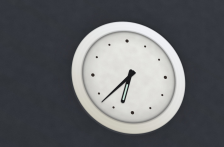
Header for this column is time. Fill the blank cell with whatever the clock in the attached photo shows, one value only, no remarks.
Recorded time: 6:38
